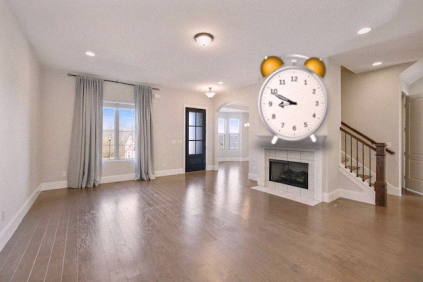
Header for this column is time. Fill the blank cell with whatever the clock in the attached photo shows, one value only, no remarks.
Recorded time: 8:49
